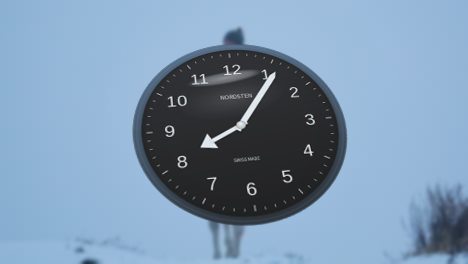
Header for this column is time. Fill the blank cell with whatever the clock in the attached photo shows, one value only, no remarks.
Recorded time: 8:06
